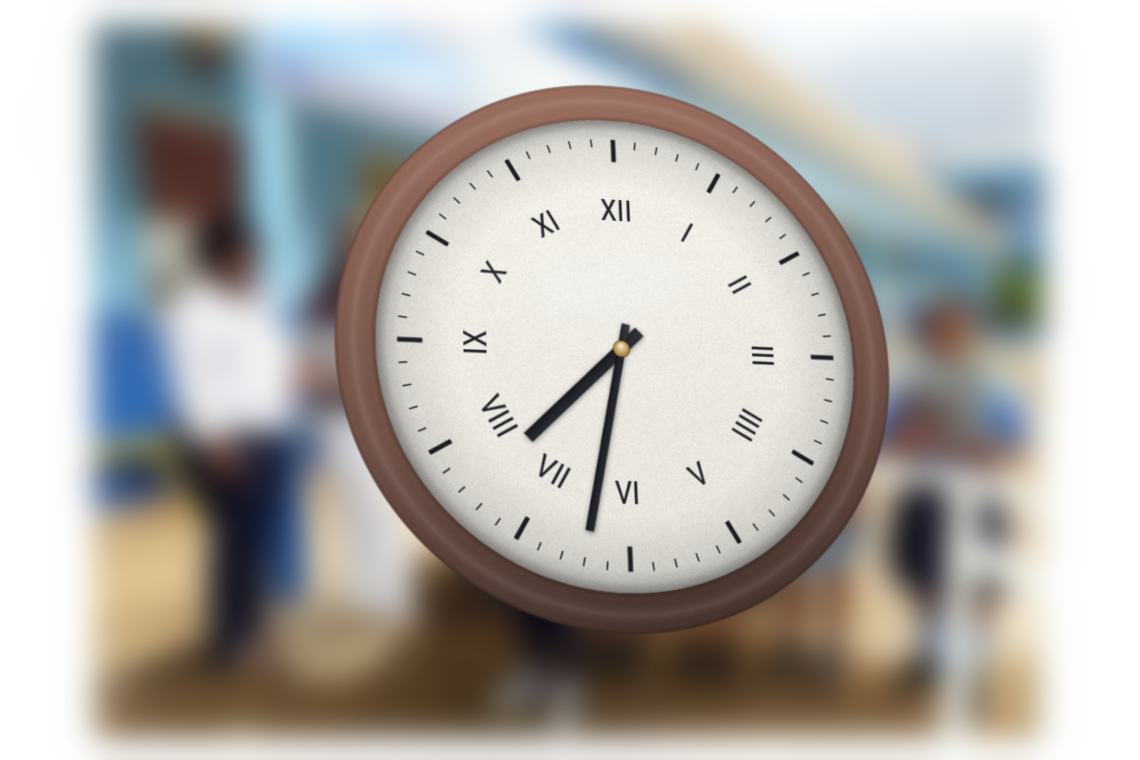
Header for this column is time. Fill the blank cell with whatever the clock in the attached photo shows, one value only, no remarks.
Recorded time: 7:32
